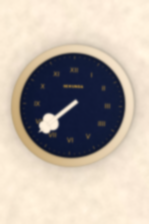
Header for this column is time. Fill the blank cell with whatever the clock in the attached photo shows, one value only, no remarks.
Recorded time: 7:38
